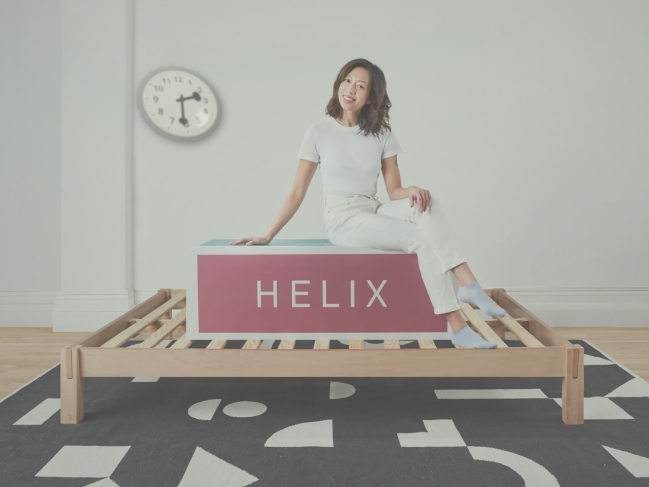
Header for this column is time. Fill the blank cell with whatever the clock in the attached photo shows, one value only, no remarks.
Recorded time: 2:31
